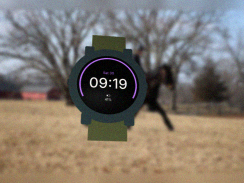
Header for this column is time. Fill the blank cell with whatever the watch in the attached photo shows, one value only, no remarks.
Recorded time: 9:19
